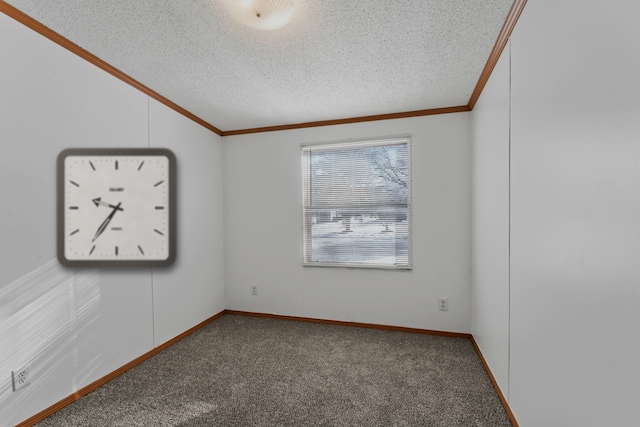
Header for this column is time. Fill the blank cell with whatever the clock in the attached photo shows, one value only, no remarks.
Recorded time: 9:36
